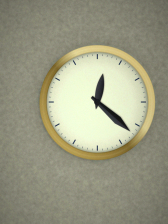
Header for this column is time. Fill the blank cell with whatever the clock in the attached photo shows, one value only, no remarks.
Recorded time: 12:22
